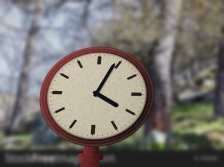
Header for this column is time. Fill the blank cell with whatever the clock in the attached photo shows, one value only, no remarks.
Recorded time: 4:04
